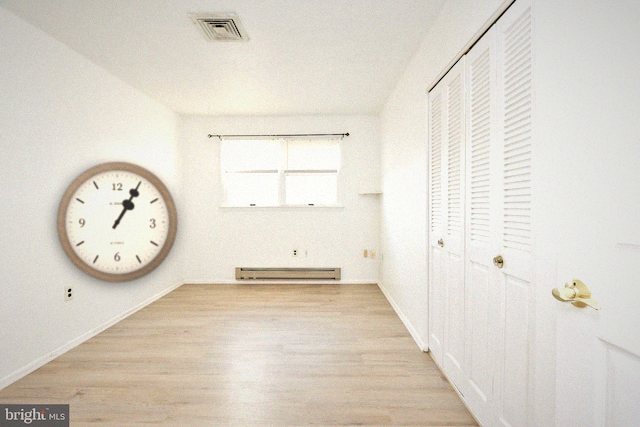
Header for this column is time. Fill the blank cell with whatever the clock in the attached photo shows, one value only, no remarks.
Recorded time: 1:05
